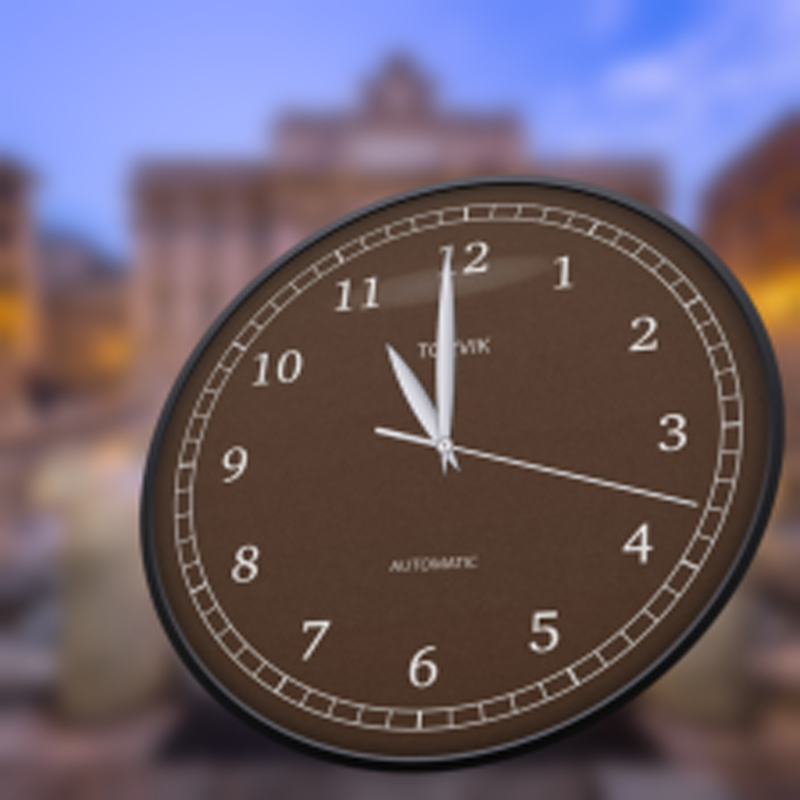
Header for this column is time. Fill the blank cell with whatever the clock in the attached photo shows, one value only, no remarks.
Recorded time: 10:59:18
